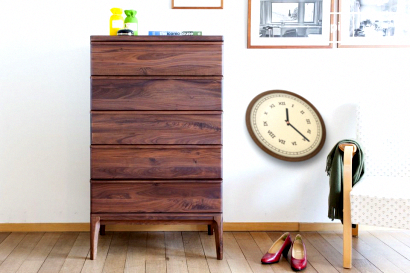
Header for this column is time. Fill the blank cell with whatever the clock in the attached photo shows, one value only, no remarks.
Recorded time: 12:24
